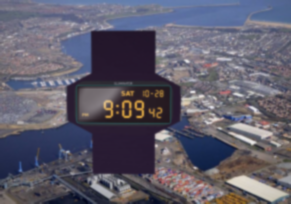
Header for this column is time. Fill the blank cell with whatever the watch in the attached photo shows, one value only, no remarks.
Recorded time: 9:09:42
